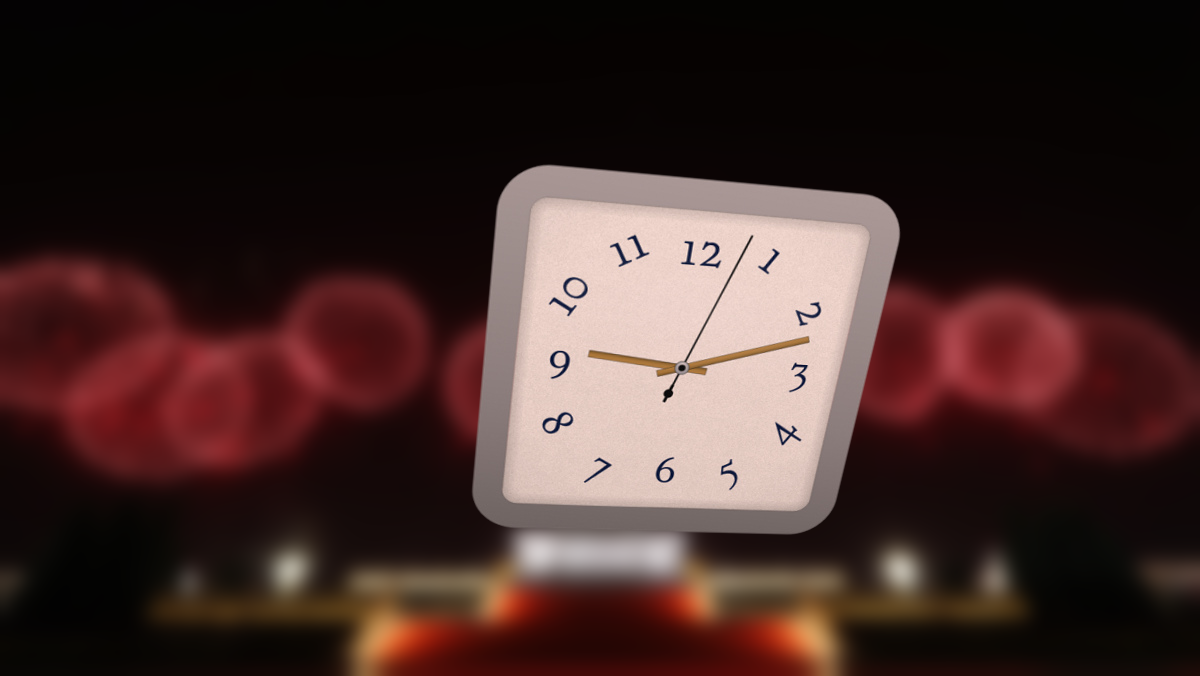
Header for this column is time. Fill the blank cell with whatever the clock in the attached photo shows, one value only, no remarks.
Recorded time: 9:12:03
